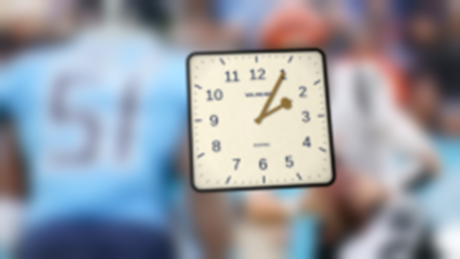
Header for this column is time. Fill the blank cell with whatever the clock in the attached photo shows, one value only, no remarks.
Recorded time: 2:05
